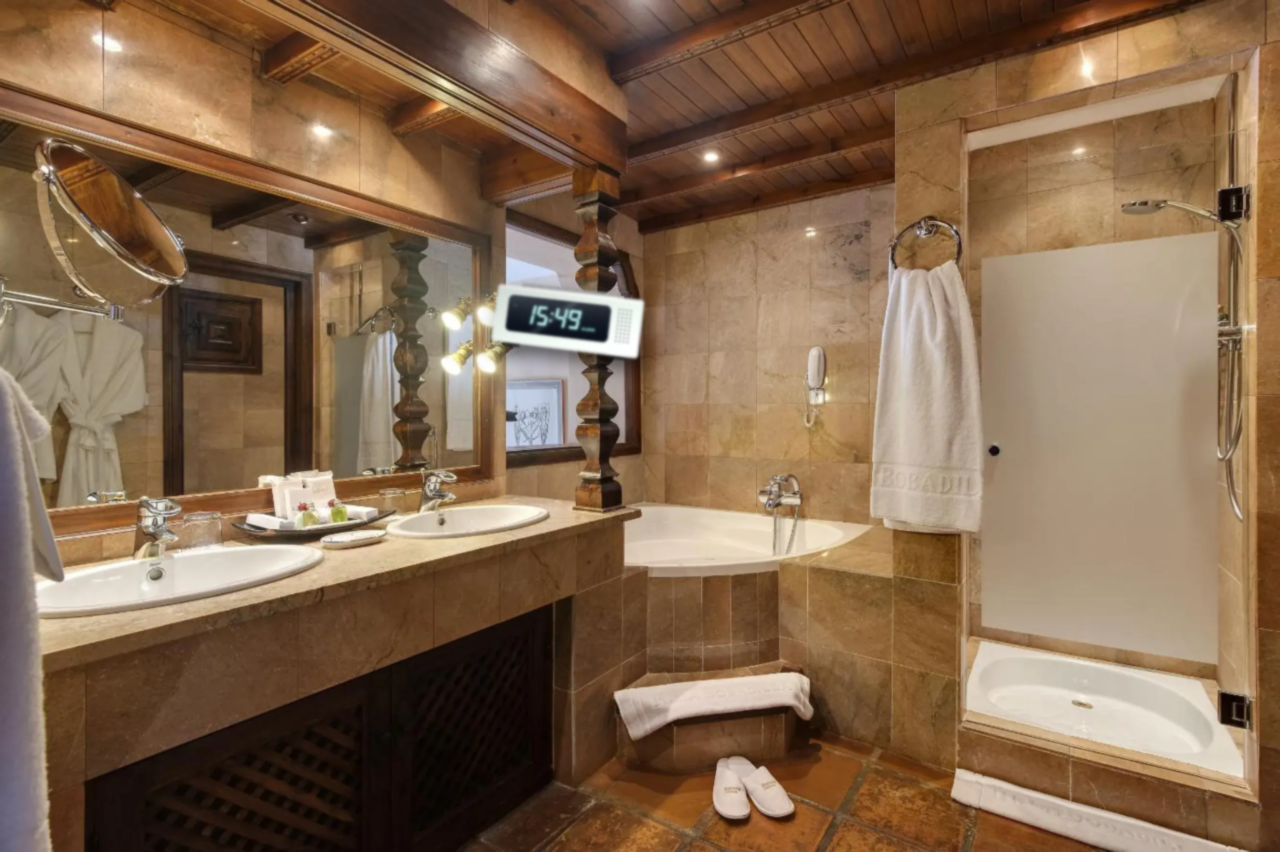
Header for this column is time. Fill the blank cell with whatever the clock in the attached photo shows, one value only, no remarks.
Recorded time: 15:49
